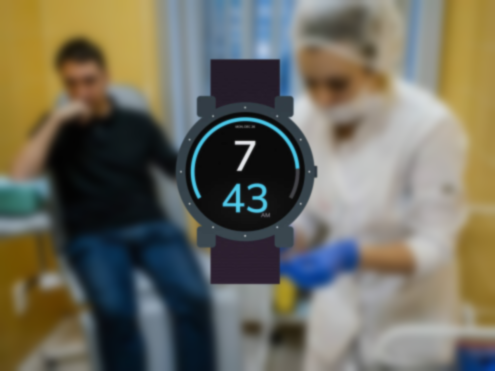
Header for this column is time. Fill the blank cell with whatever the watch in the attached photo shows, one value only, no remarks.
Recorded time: 7:43
